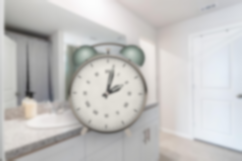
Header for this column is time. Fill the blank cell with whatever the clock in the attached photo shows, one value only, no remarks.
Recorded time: 2:02
